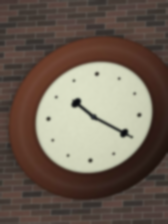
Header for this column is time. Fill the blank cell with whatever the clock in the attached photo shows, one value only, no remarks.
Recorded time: 10:20
